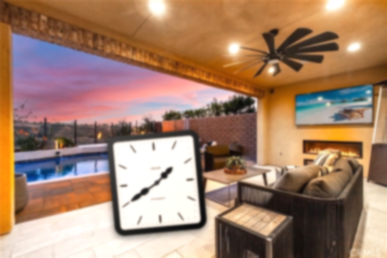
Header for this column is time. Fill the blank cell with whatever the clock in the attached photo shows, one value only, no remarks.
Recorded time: 1:40
